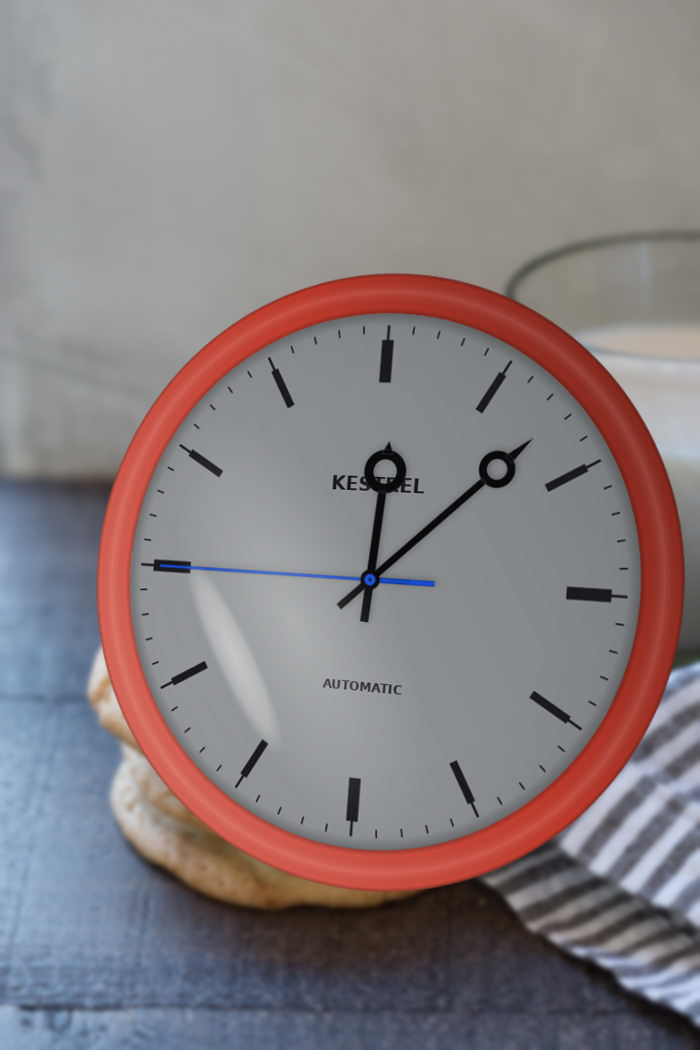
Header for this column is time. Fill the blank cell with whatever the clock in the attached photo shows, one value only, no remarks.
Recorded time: 12:07:45
